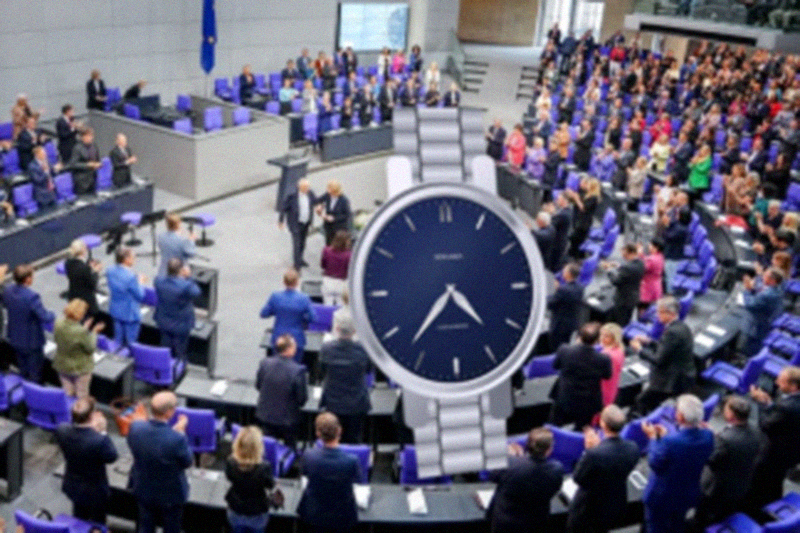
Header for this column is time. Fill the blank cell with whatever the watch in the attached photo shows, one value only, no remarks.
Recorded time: 4:37
